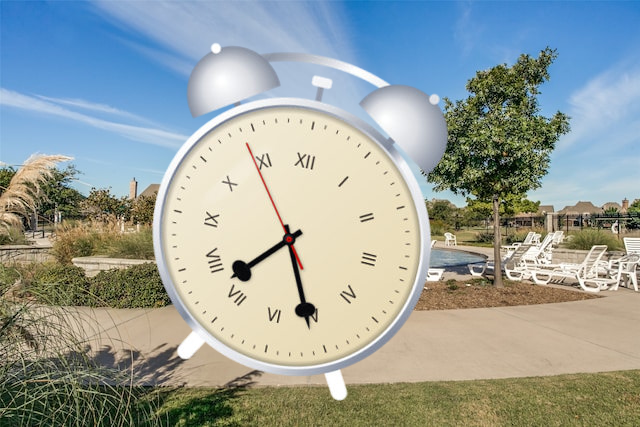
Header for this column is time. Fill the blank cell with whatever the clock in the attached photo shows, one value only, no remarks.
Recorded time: 7:25:54
